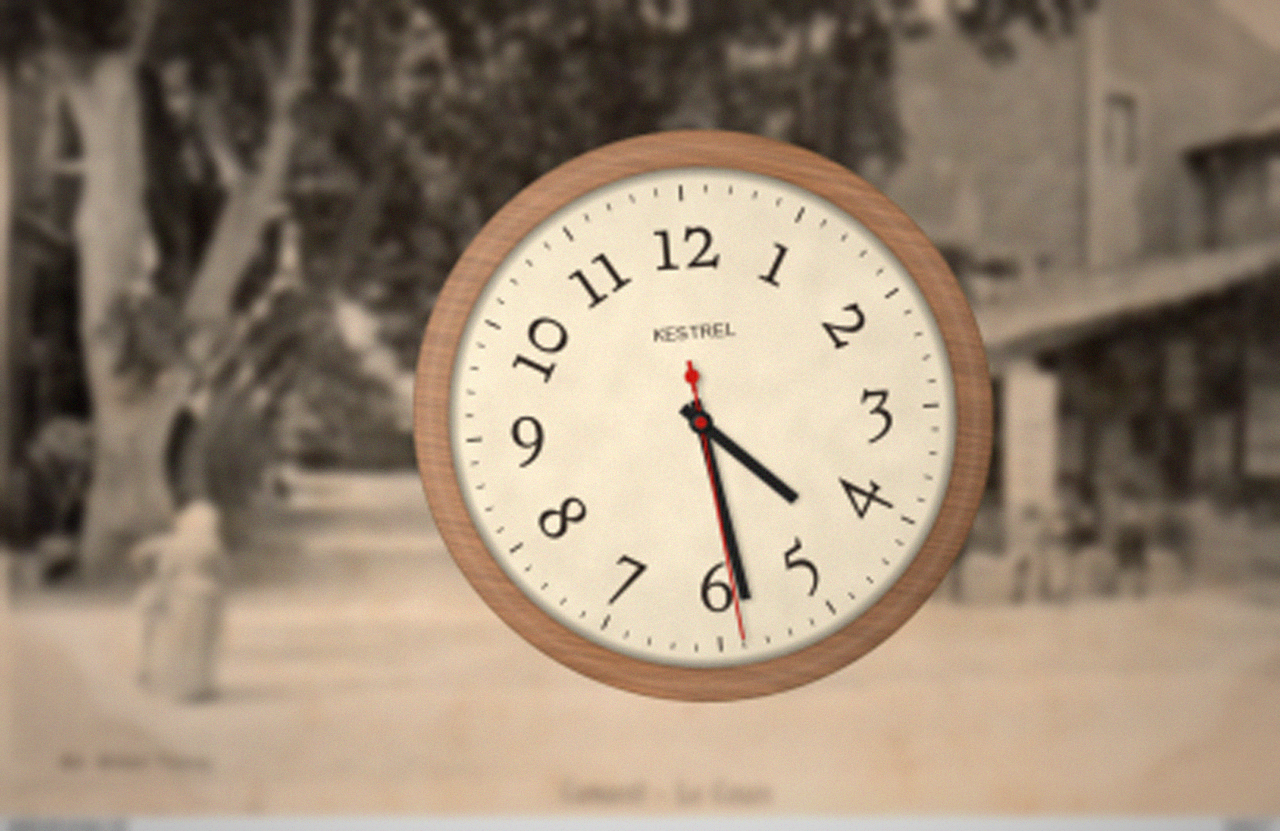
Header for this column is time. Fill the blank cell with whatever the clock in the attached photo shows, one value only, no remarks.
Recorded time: 4:28:29
